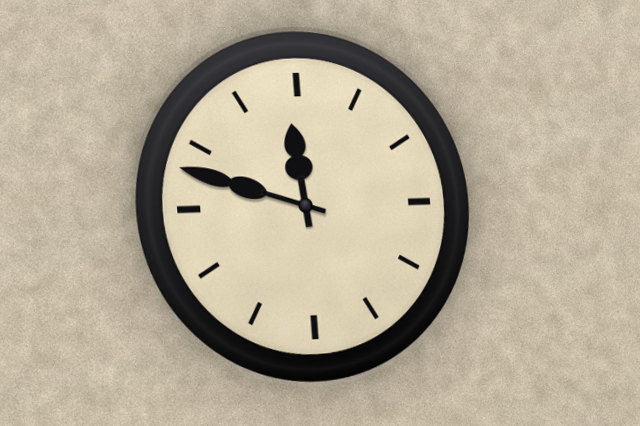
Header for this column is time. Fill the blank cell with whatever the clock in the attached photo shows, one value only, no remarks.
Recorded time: 11:48
